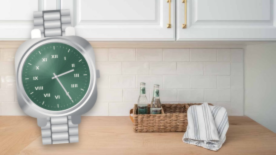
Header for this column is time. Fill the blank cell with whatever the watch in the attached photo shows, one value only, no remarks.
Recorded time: 2:25
